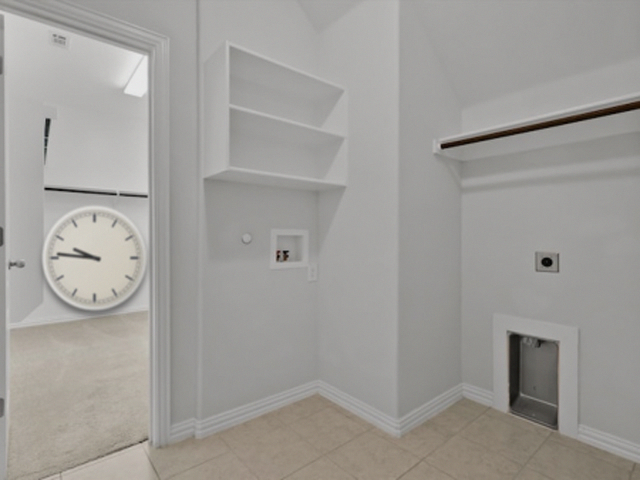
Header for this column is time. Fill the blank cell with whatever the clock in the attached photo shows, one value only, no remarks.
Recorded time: 9:46
